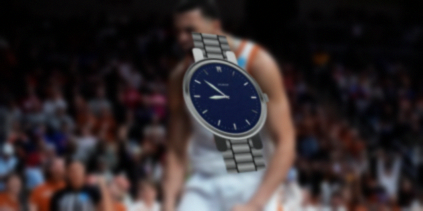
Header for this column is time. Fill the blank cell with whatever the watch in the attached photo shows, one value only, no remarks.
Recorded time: 8:52
